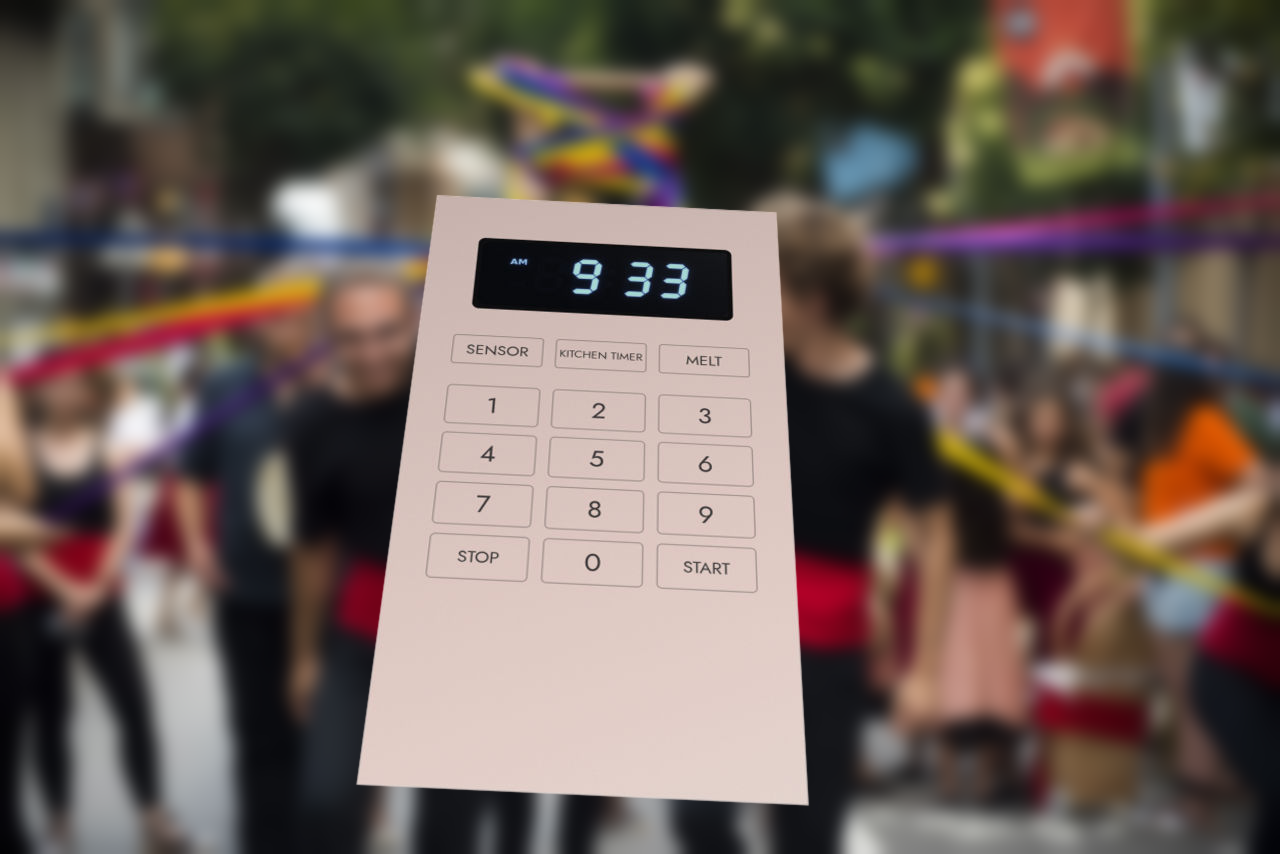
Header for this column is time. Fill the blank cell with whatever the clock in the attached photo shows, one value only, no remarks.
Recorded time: 9:33
